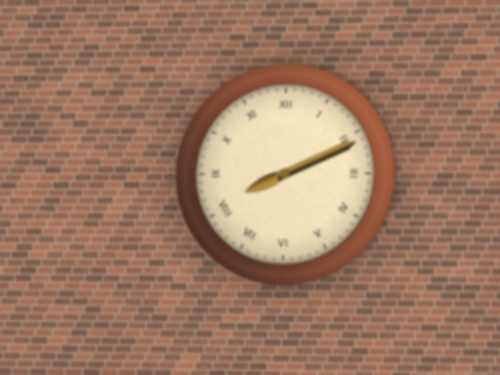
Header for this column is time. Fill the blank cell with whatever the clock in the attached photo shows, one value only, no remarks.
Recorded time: 8:11
